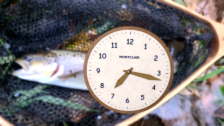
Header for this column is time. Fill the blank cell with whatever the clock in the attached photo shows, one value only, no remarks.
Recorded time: 7:17
